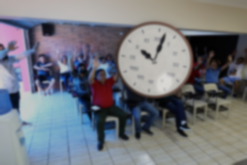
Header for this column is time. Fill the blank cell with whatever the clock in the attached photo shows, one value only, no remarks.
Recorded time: 10:02
